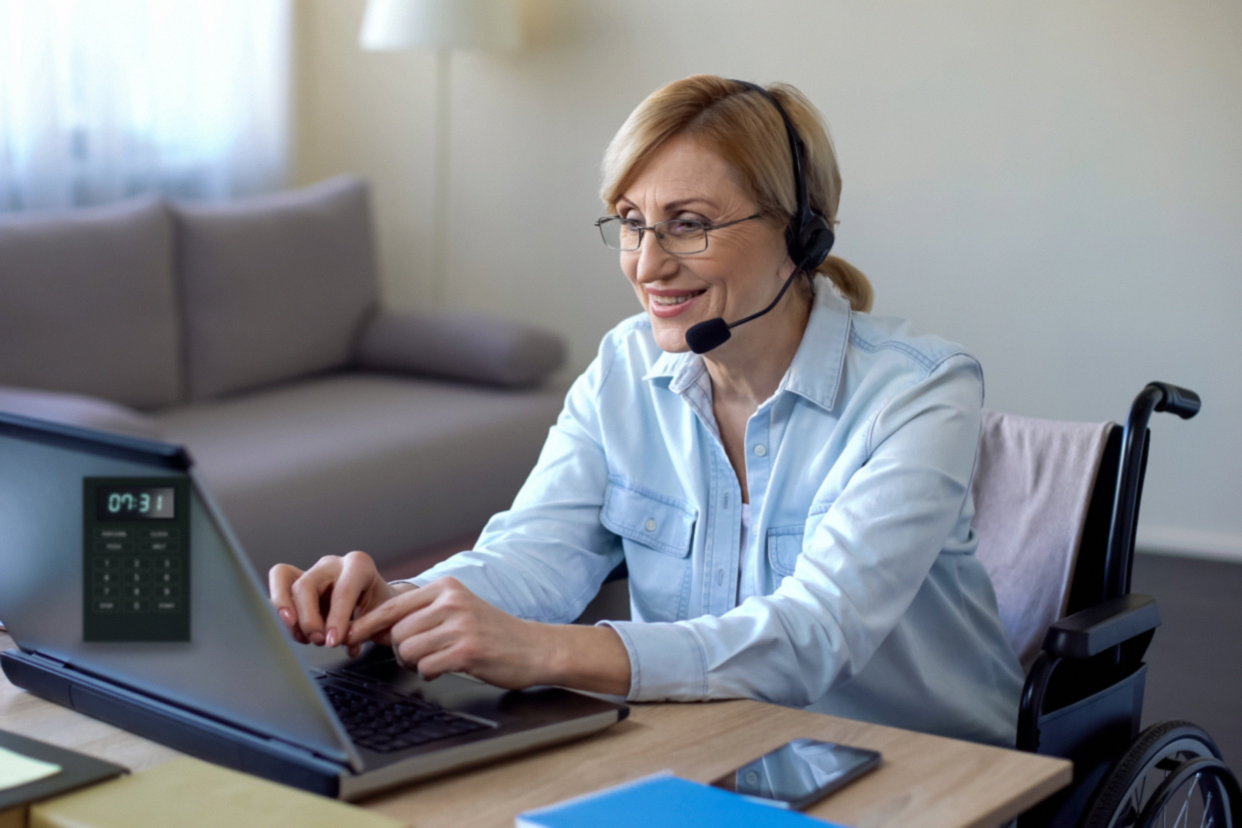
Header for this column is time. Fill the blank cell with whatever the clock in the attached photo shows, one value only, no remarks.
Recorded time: 7:31
